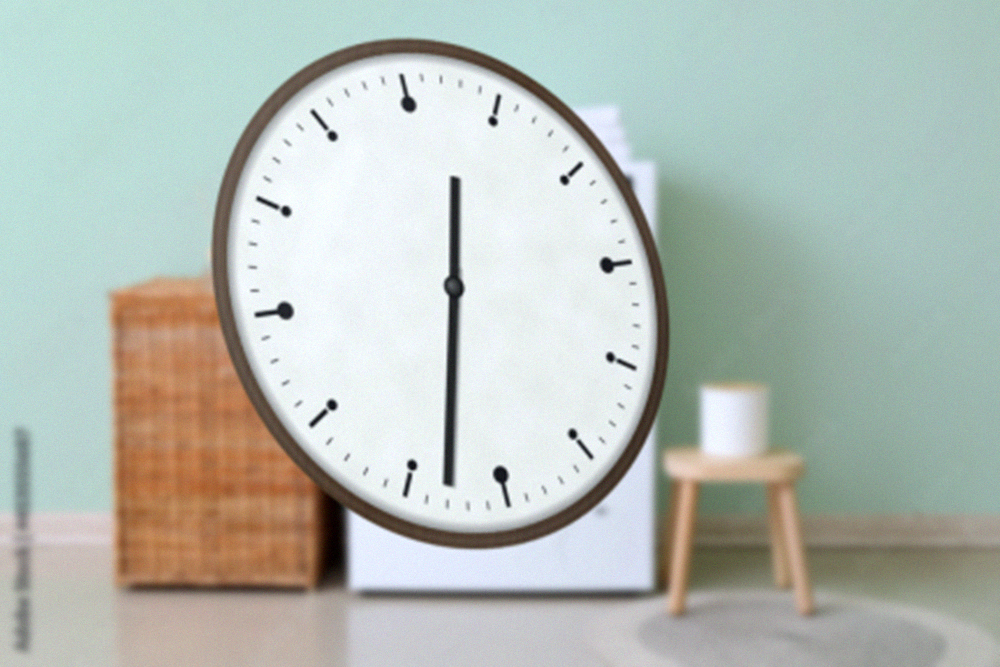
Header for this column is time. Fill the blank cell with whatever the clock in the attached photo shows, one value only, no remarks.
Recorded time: 12:33
